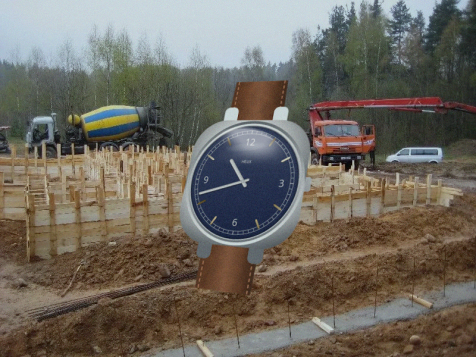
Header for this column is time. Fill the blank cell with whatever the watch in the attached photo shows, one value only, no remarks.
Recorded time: 10:42
